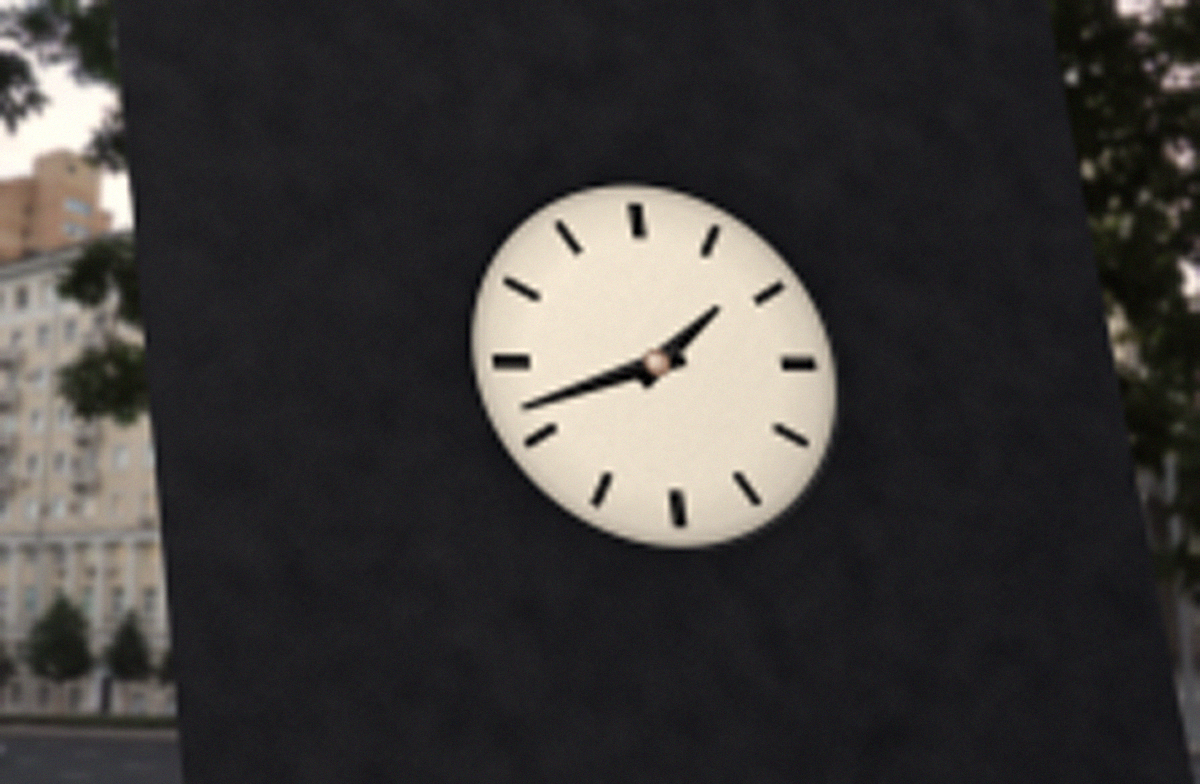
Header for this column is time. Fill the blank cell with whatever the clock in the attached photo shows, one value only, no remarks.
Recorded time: 1:42
